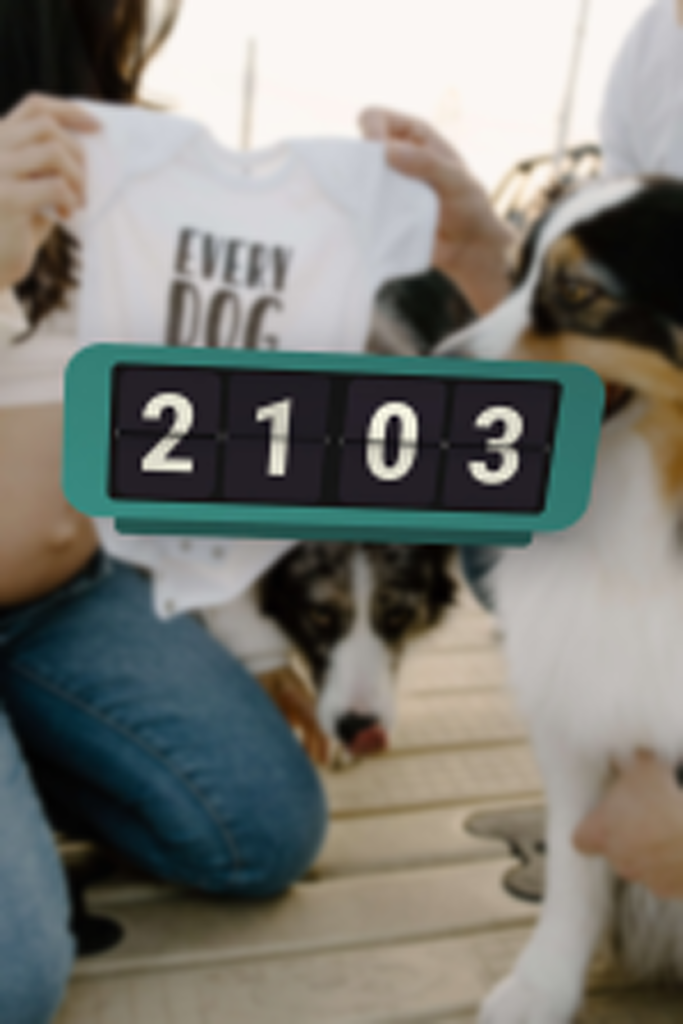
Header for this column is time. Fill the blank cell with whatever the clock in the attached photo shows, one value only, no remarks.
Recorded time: 21:03
